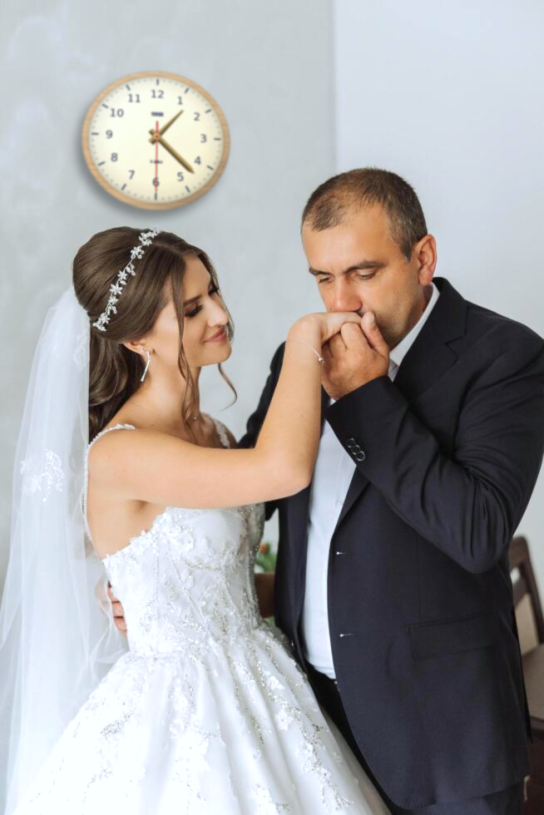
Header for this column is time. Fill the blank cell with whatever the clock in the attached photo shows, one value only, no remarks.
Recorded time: 1:22:30
